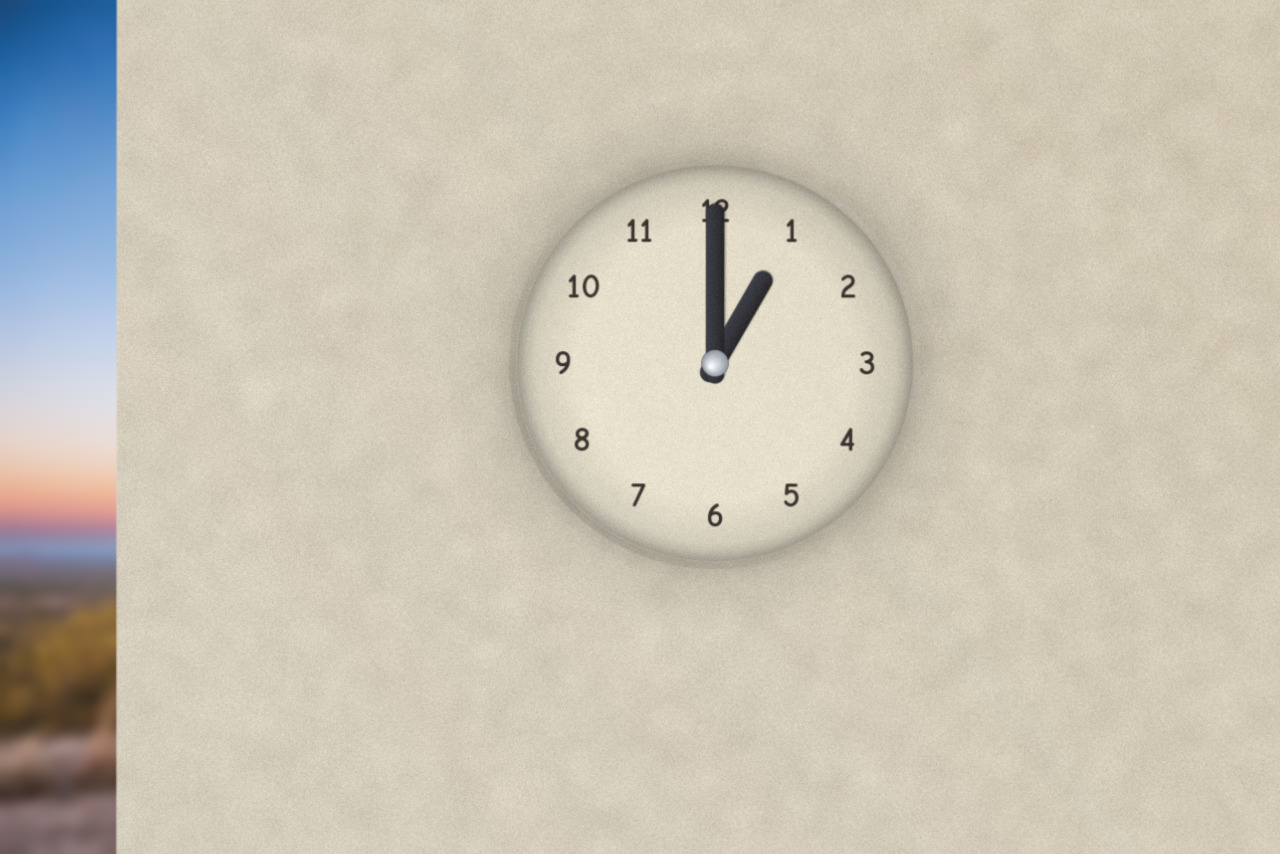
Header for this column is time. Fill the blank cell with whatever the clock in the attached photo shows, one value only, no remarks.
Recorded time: 1:00
